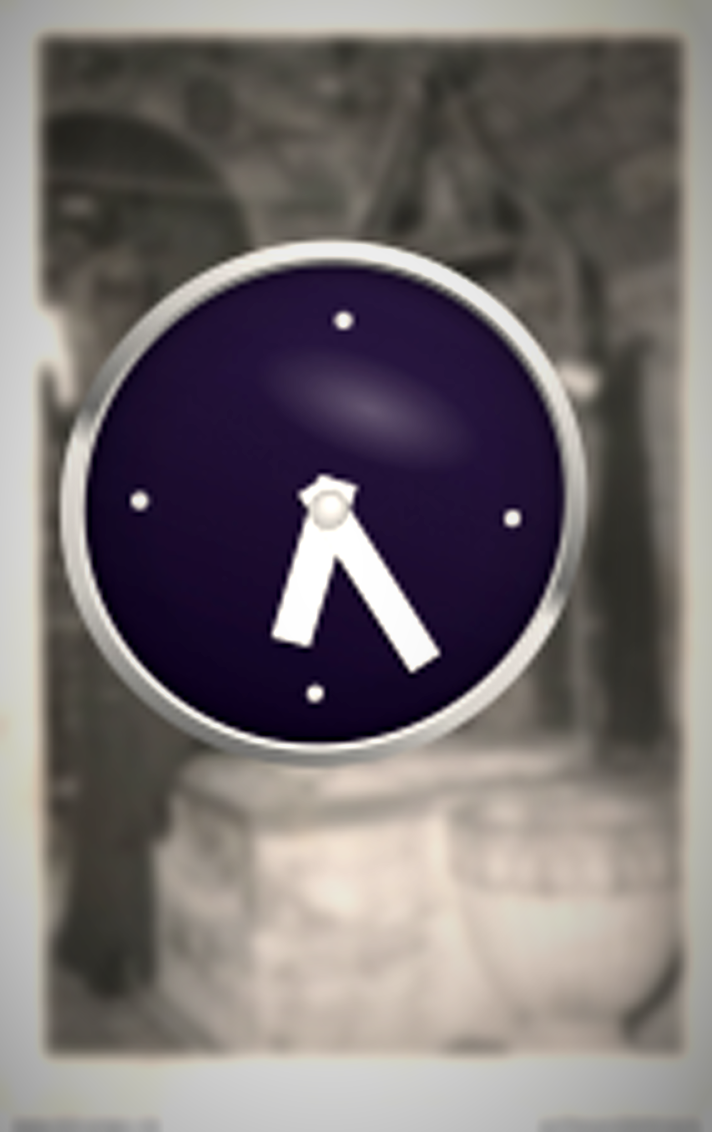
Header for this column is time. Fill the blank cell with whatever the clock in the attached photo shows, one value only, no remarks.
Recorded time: 6:24
